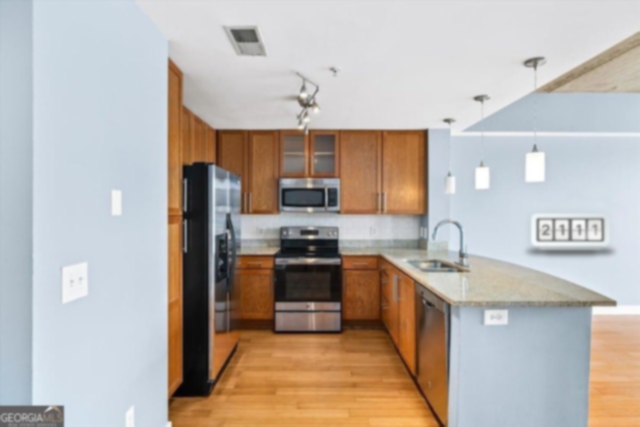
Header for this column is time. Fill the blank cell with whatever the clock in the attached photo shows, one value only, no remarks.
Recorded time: 21:11
